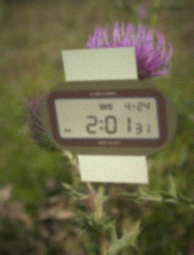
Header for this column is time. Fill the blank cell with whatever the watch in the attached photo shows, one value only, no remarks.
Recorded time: 2:01
